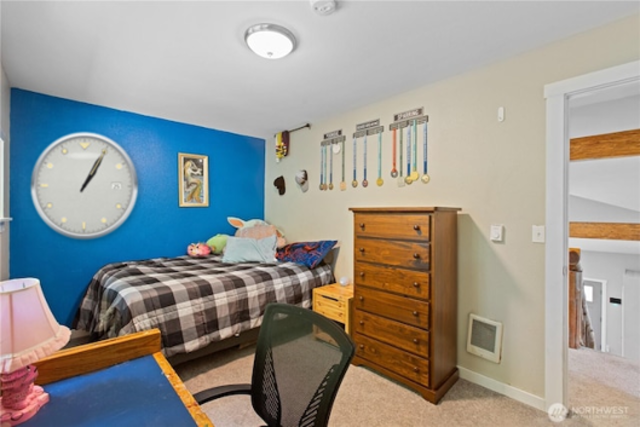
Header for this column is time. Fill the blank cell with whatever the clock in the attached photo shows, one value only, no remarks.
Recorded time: 1:05
